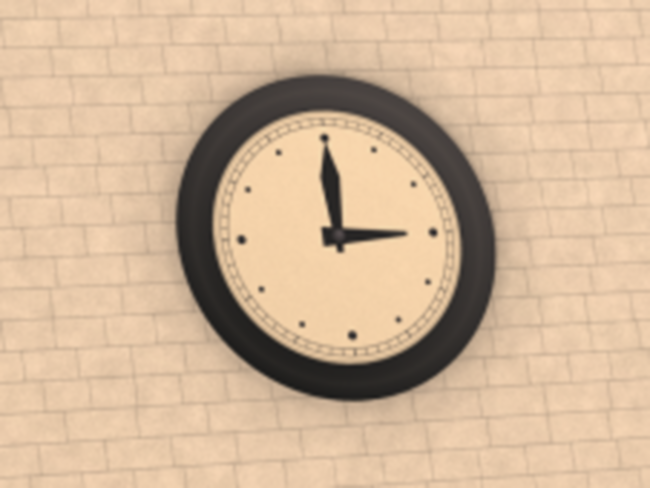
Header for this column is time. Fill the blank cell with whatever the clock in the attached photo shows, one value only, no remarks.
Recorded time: 3:00
